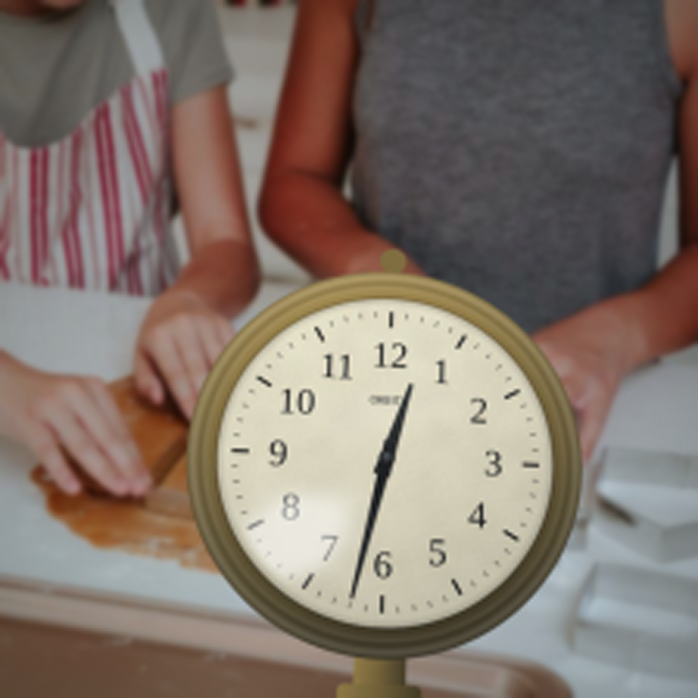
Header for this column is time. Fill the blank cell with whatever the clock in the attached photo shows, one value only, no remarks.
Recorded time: 12:32
